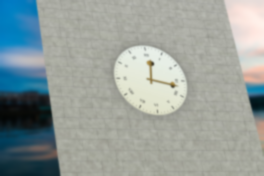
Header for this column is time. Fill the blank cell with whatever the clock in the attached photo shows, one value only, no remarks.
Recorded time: 12:17
